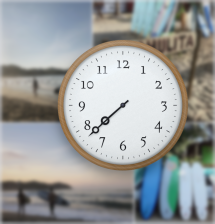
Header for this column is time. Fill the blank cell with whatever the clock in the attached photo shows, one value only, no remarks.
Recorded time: 7:38
